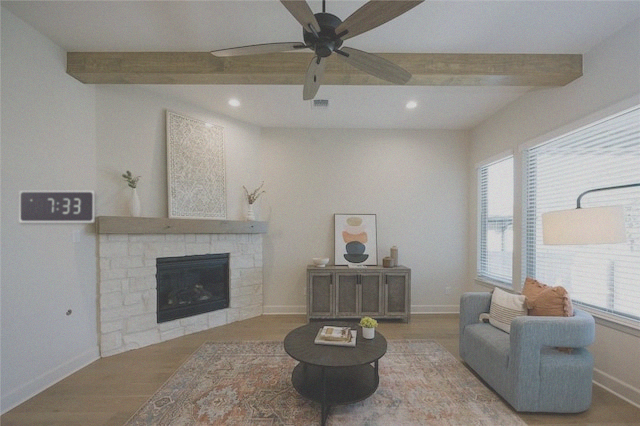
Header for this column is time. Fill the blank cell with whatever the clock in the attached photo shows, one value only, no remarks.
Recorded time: 7:33
